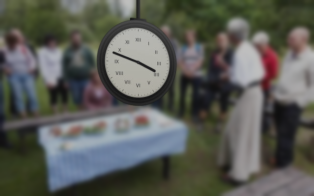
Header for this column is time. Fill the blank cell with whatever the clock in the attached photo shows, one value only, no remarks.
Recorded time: 3:48
